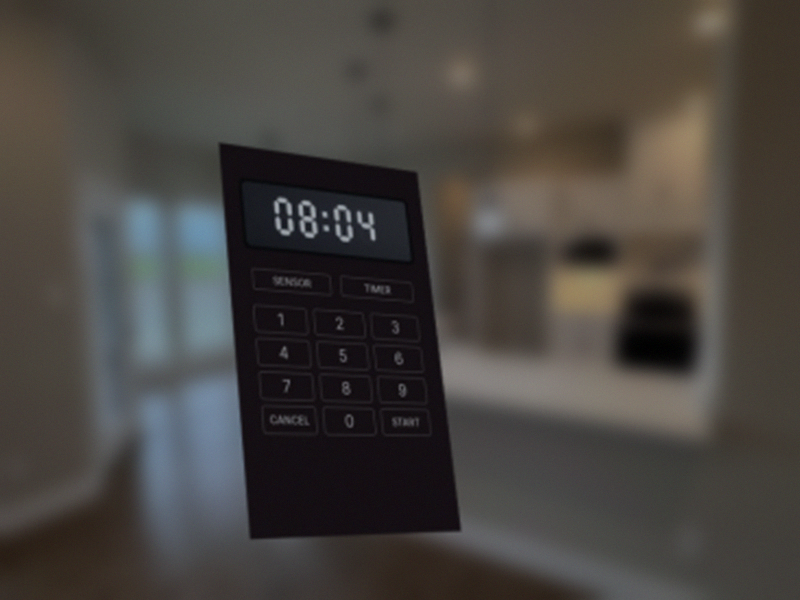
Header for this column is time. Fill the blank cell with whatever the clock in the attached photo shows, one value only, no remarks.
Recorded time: 8:04
